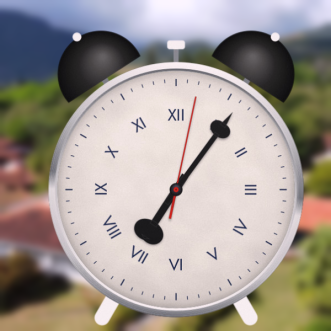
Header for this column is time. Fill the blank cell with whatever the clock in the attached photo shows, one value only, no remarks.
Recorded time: 7:06:02
